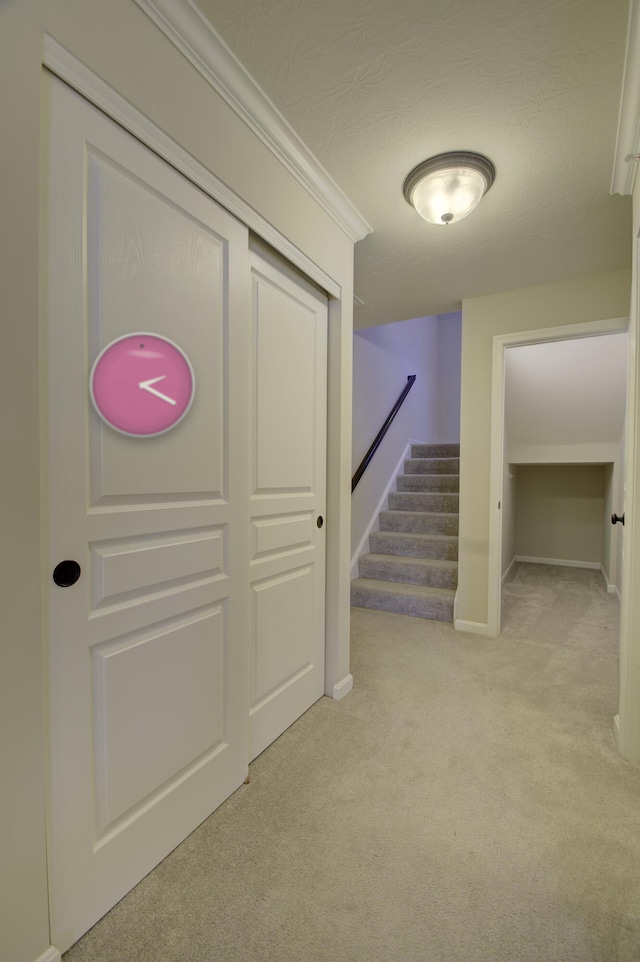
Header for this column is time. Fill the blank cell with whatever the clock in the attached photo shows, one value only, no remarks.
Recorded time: 2:20
